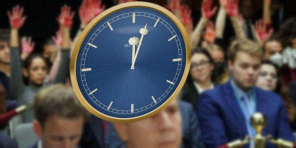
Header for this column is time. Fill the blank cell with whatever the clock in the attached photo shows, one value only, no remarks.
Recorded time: 12:03
